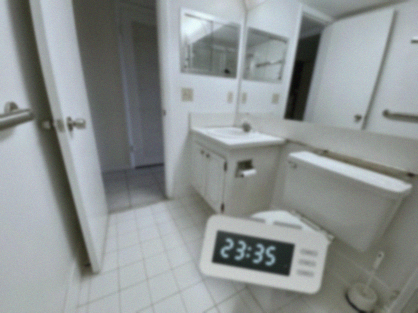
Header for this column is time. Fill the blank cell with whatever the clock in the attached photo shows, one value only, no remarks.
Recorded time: 23:35
